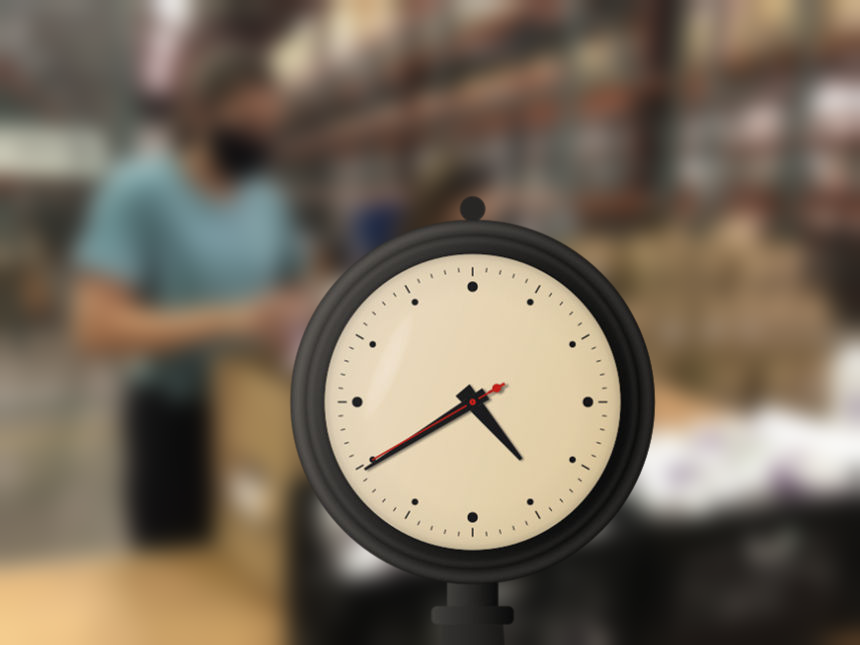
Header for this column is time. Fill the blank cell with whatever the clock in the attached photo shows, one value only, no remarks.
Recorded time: 4:39:40
